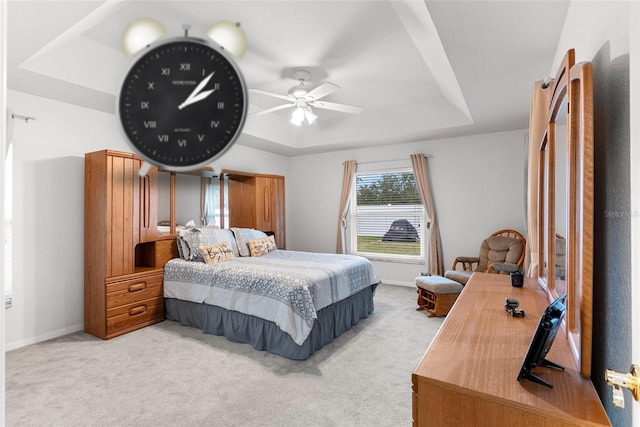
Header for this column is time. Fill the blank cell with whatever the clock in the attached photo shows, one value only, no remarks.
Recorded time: 2:07
